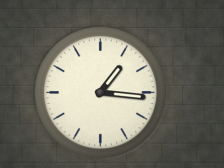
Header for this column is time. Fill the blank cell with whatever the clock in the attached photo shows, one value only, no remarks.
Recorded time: 1:16
